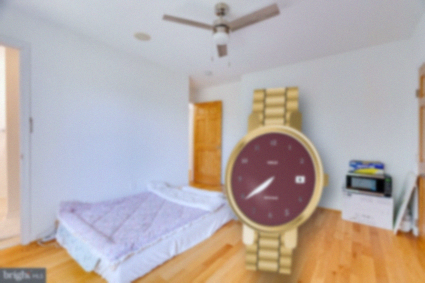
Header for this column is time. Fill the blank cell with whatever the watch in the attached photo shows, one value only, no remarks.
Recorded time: 7:39
